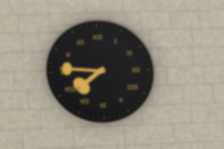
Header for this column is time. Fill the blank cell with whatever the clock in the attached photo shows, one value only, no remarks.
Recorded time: 7:46
